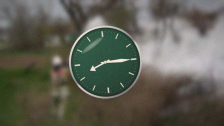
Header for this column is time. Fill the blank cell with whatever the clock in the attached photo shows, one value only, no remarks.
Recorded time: 8:15
